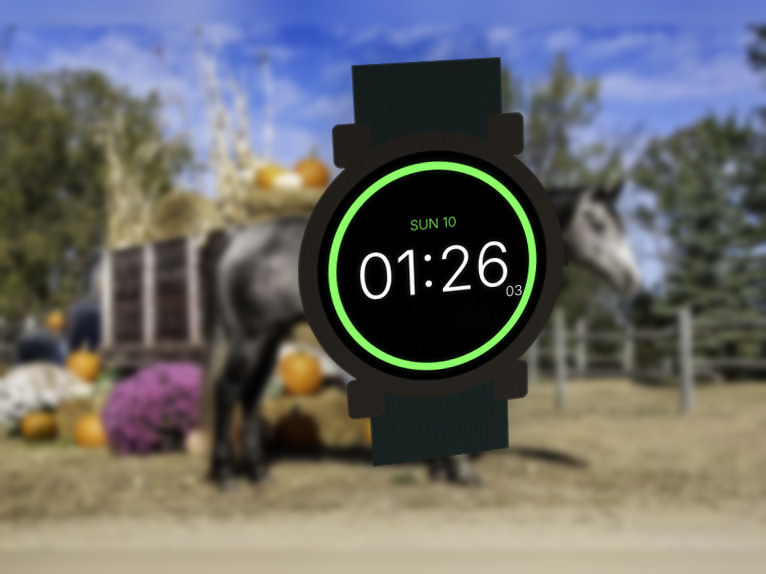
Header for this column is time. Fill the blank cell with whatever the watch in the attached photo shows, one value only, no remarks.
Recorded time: 1:26:03
